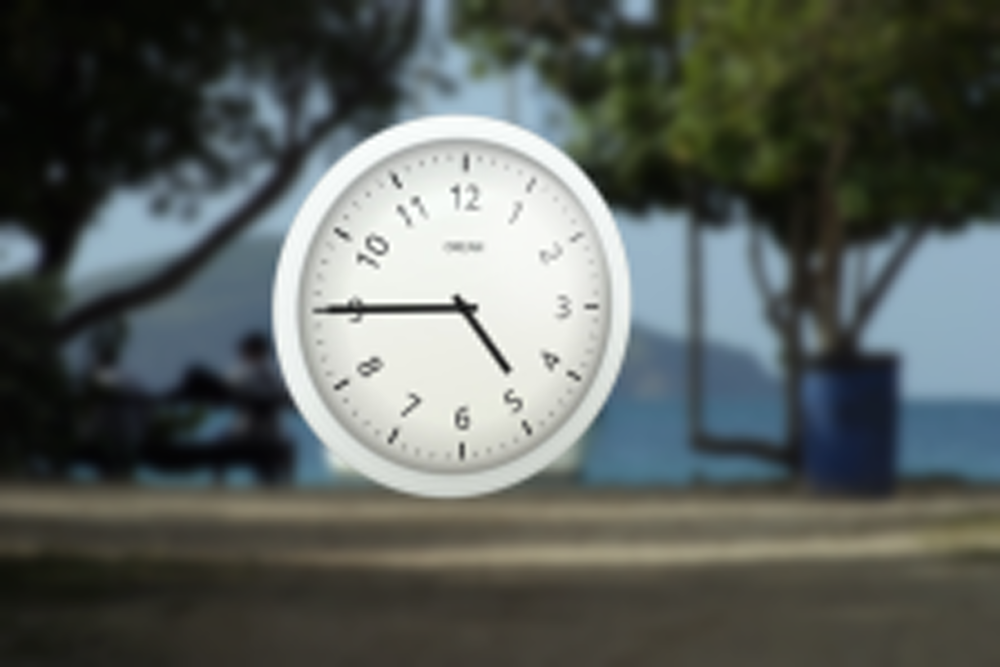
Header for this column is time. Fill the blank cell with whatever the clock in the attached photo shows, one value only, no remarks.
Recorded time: 4:45
